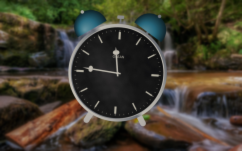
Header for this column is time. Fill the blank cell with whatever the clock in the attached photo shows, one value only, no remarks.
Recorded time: 11:46
